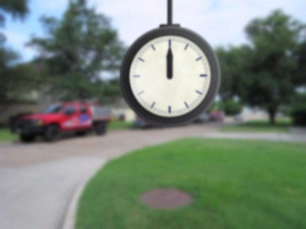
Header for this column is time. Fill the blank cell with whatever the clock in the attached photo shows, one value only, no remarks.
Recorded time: 12:00
